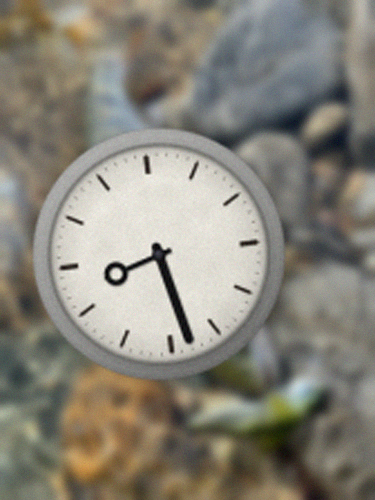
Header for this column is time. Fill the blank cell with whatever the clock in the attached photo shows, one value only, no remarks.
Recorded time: 8:28
